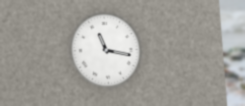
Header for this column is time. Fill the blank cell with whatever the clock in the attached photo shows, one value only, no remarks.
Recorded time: 11:17
